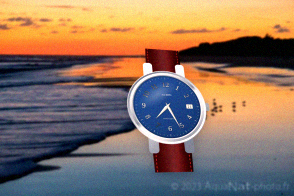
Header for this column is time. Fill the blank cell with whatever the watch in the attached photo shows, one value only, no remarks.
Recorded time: 7:26
